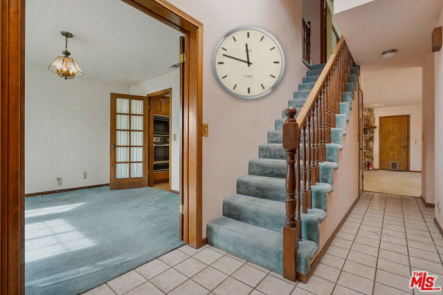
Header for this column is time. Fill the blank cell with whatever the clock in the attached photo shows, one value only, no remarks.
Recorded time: 11:48
